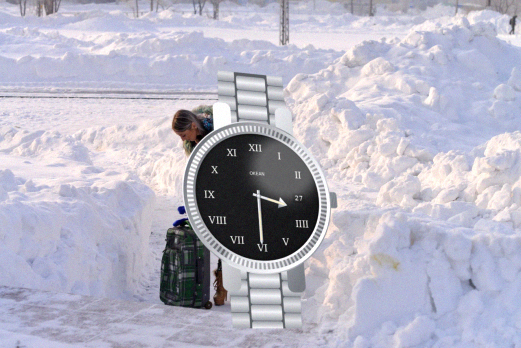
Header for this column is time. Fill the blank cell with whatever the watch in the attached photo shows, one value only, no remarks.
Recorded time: 3:30
